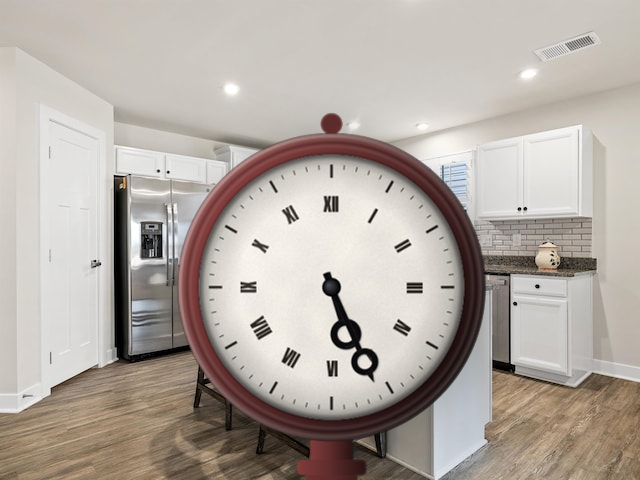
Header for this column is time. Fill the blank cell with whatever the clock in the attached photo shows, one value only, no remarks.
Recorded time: 5:26
